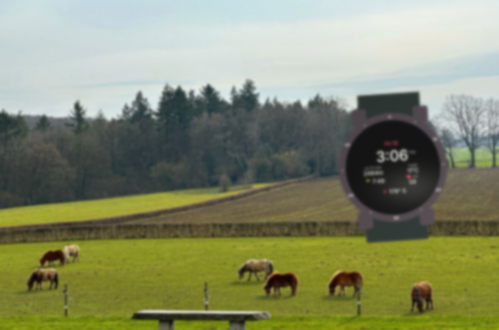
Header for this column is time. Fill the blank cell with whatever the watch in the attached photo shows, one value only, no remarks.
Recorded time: 3:06
